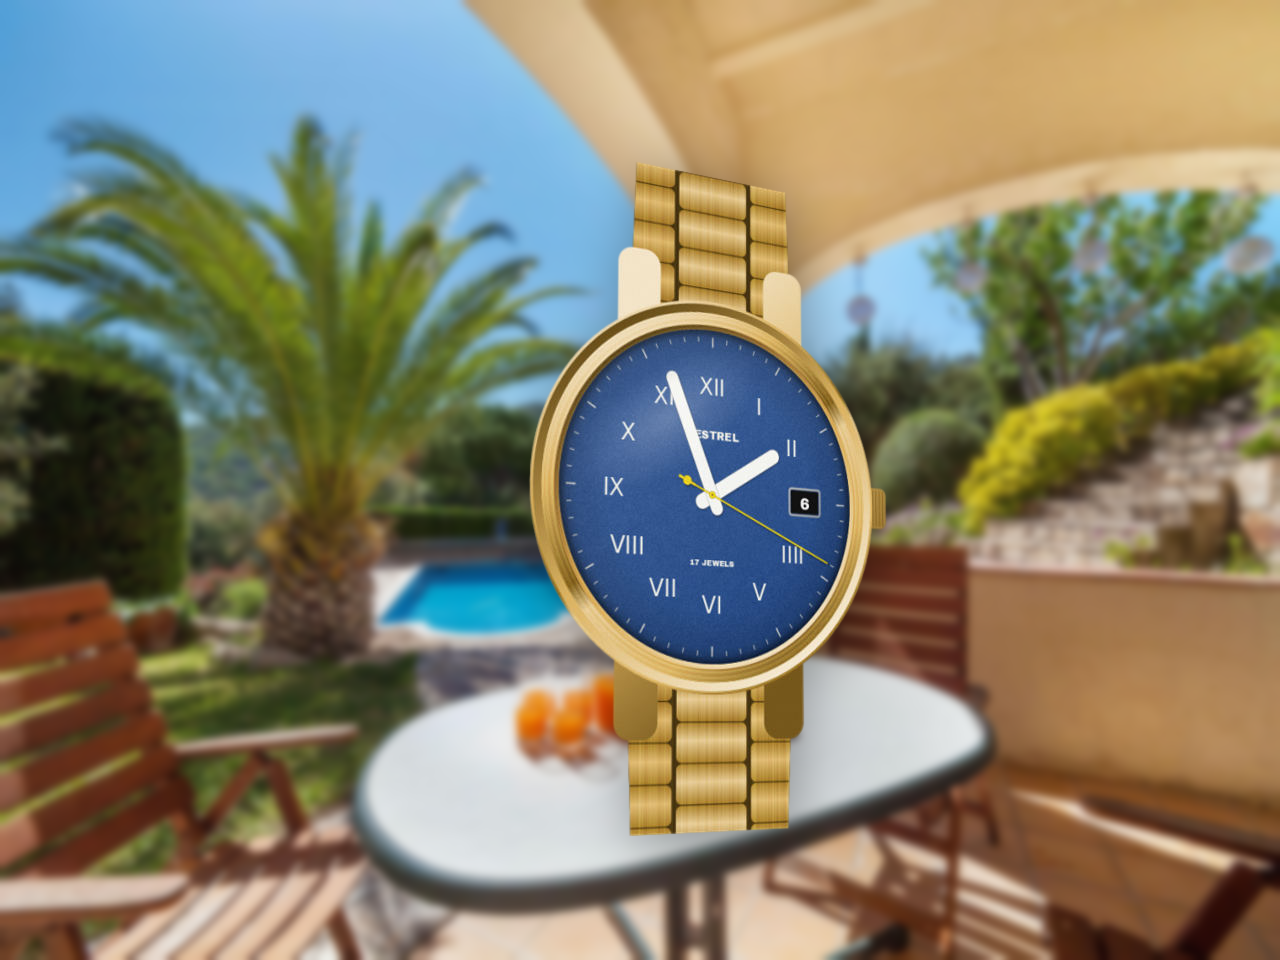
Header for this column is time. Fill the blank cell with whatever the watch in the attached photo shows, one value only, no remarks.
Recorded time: 1:56:19
